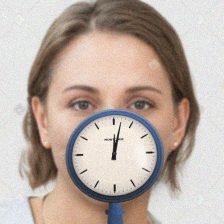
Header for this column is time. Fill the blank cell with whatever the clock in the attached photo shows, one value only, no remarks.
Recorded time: 12:02
